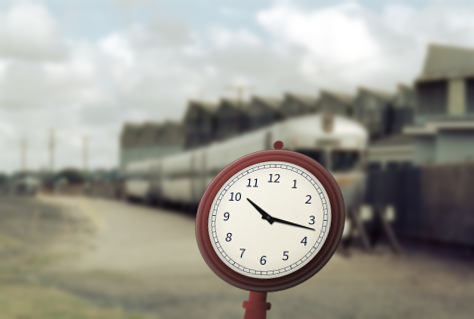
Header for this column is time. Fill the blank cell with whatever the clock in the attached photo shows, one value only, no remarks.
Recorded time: 10:17
